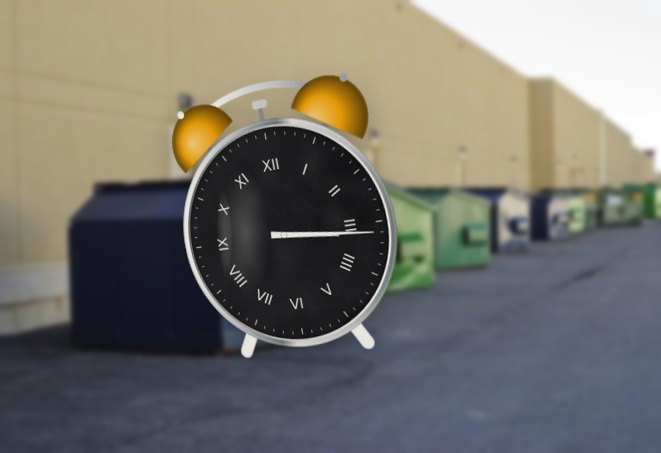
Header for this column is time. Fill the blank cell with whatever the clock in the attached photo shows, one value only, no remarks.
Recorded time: 3:16
